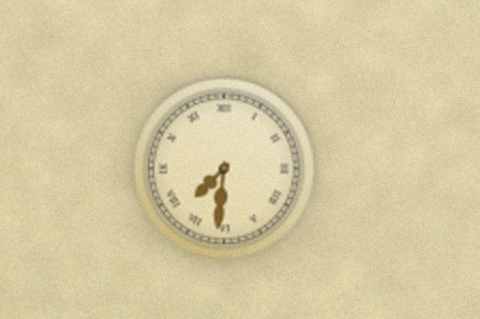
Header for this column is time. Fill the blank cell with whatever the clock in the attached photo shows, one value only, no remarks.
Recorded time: 7:31
